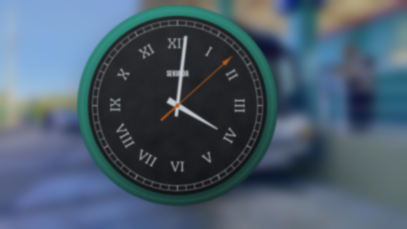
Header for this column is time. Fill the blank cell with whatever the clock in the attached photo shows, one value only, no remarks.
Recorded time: 4:01:08
